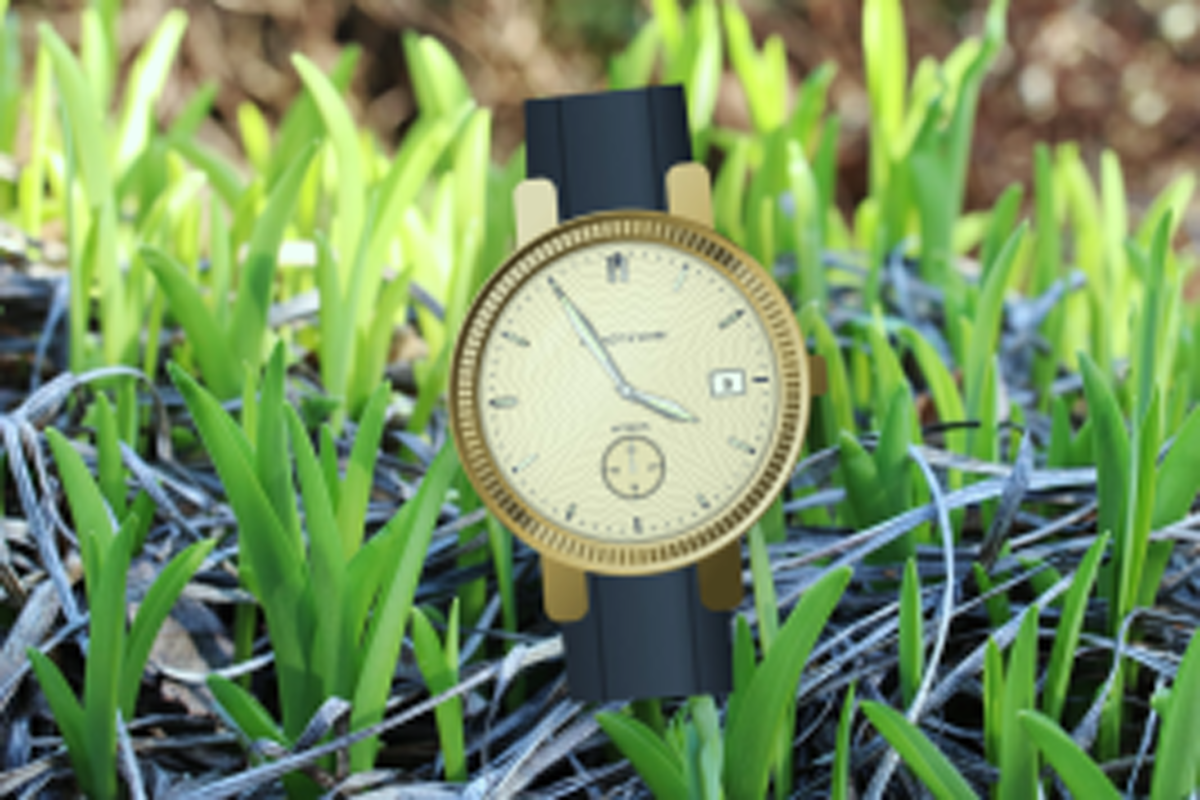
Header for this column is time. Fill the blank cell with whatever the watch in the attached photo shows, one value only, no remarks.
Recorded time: 3:55
